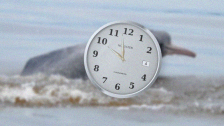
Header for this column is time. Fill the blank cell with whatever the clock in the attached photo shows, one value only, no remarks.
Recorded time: 9:58
